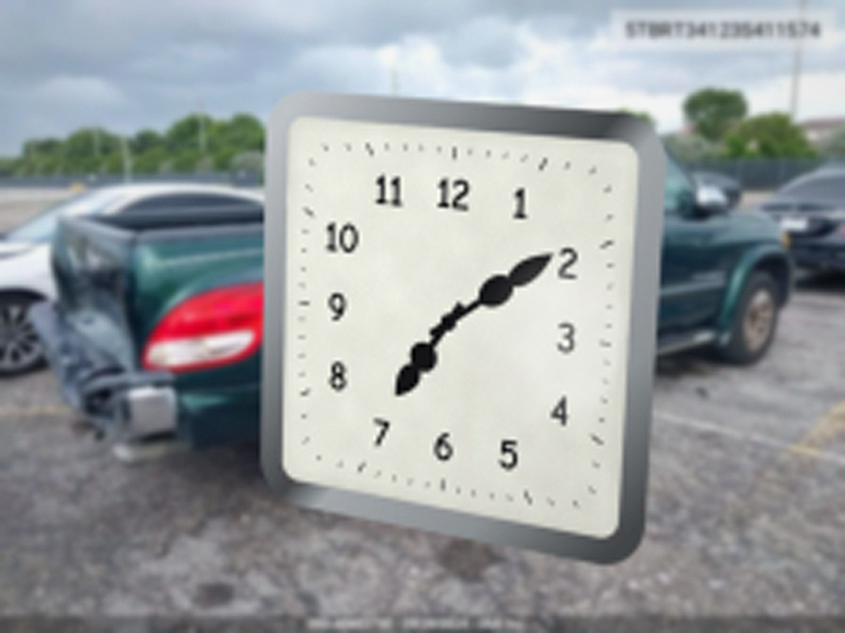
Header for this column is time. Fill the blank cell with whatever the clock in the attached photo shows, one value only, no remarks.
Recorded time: 7:09
